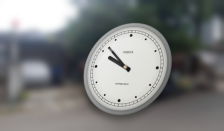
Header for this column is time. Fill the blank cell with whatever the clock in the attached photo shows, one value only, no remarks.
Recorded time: 9:52
